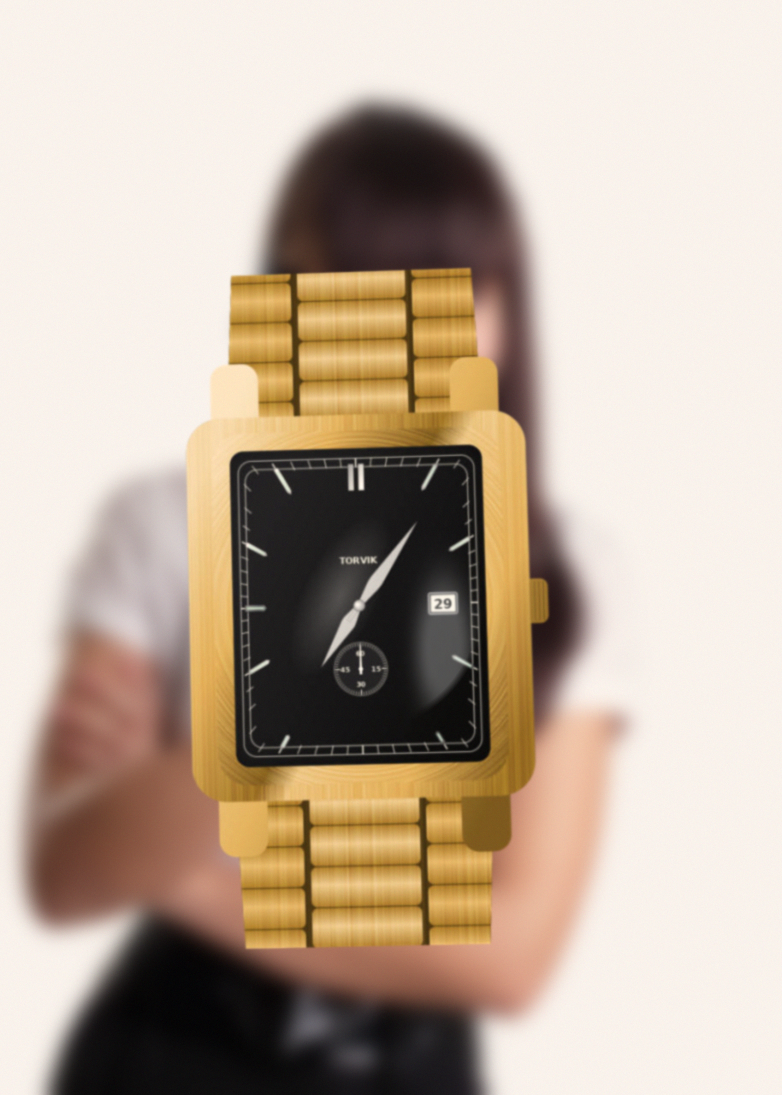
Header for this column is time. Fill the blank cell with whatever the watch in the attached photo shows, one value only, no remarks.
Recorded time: 7:06
